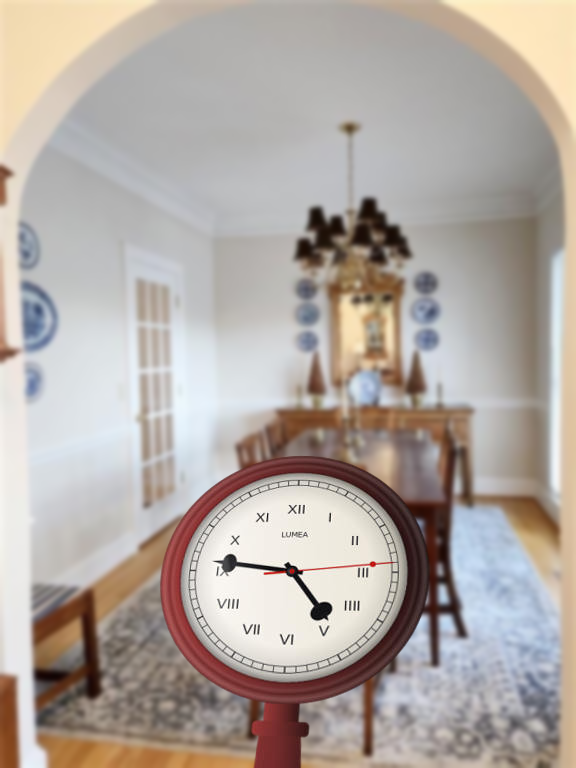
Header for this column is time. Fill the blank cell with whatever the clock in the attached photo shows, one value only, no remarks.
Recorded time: 4:46:14
